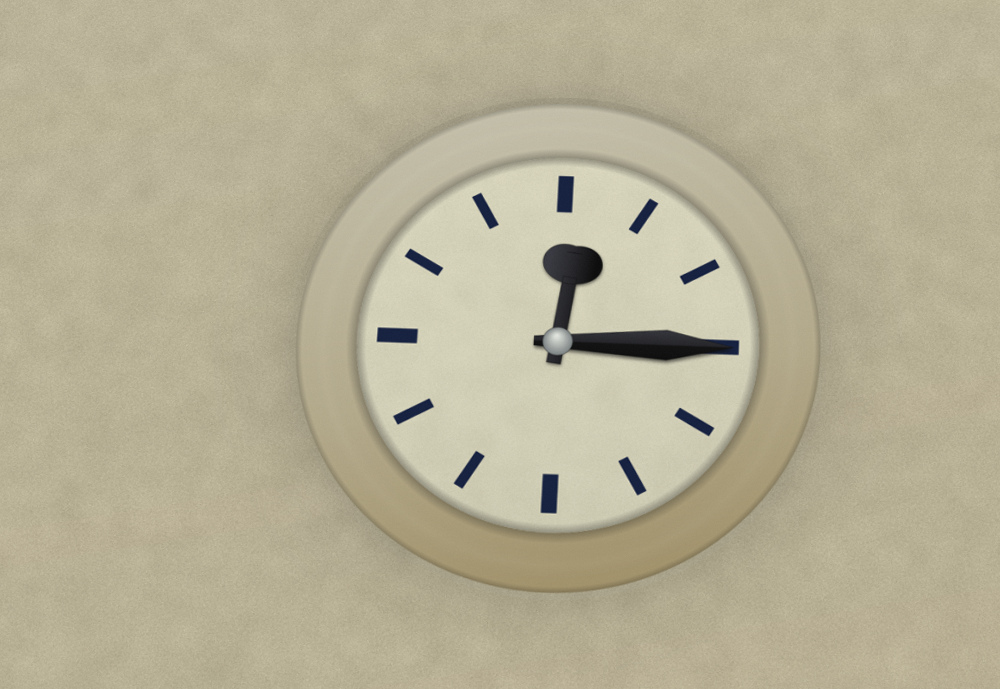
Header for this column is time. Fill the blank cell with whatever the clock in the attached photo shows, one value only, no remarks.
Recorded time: 12:15
